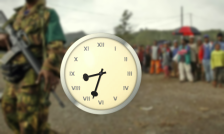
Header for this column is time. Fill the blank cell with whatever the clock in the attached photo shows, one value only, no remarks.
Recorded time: 8:33
